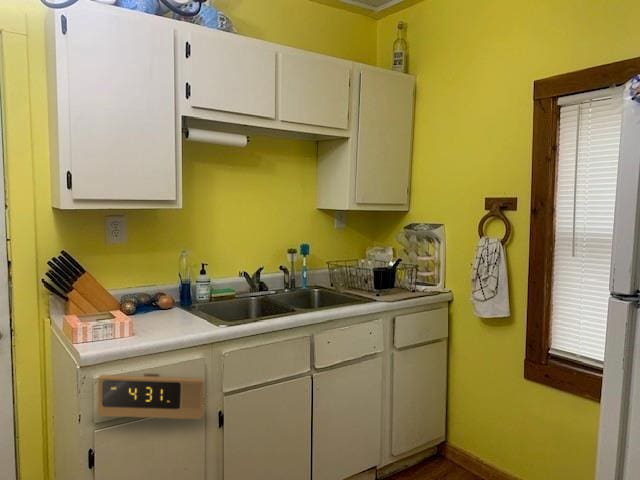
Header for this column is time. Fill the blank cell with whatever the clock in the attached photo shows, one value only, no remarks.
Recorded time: 4:31
